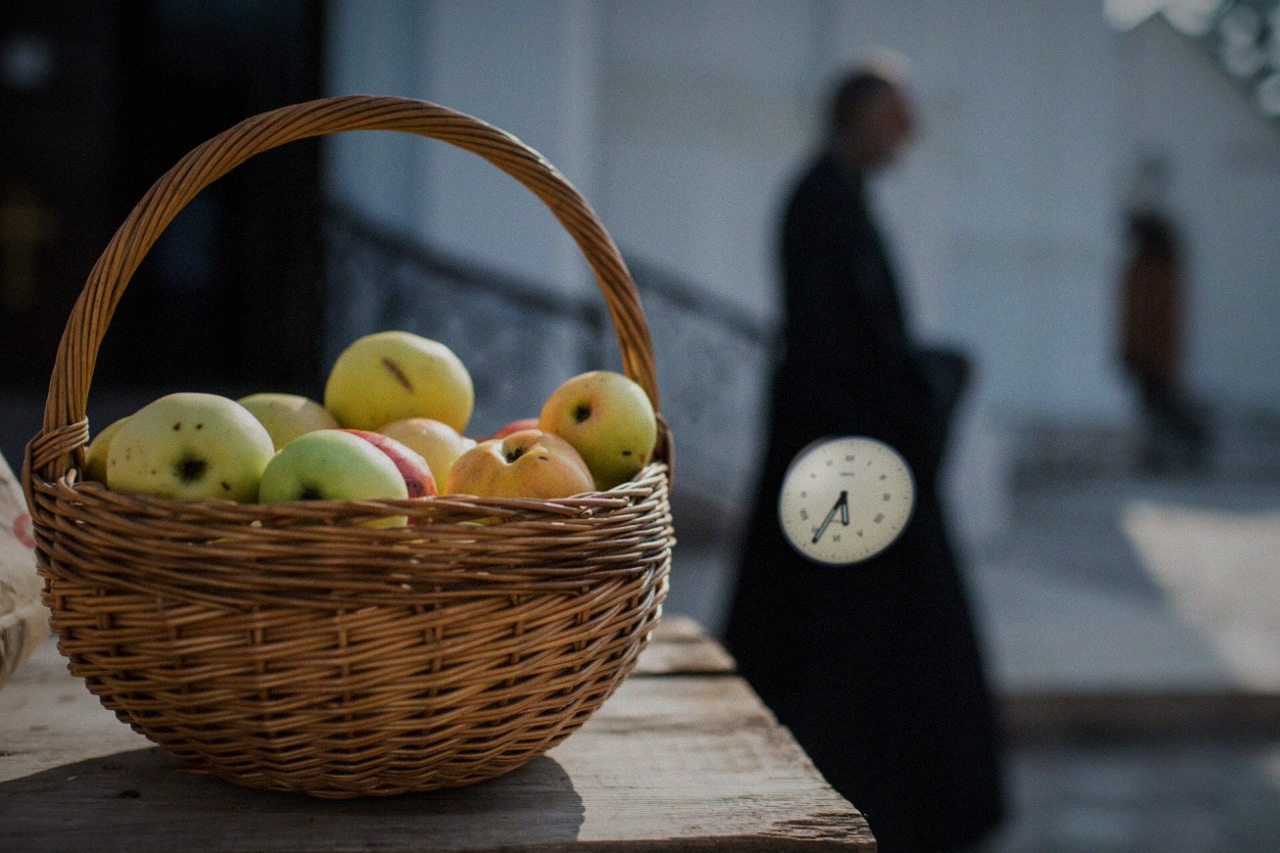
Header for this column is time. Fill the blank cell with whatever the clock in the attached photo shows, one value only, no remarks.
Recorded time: 5:34
